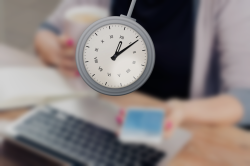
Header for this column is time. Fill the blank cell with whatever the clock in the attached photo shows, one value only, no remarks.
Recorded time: 12:06
